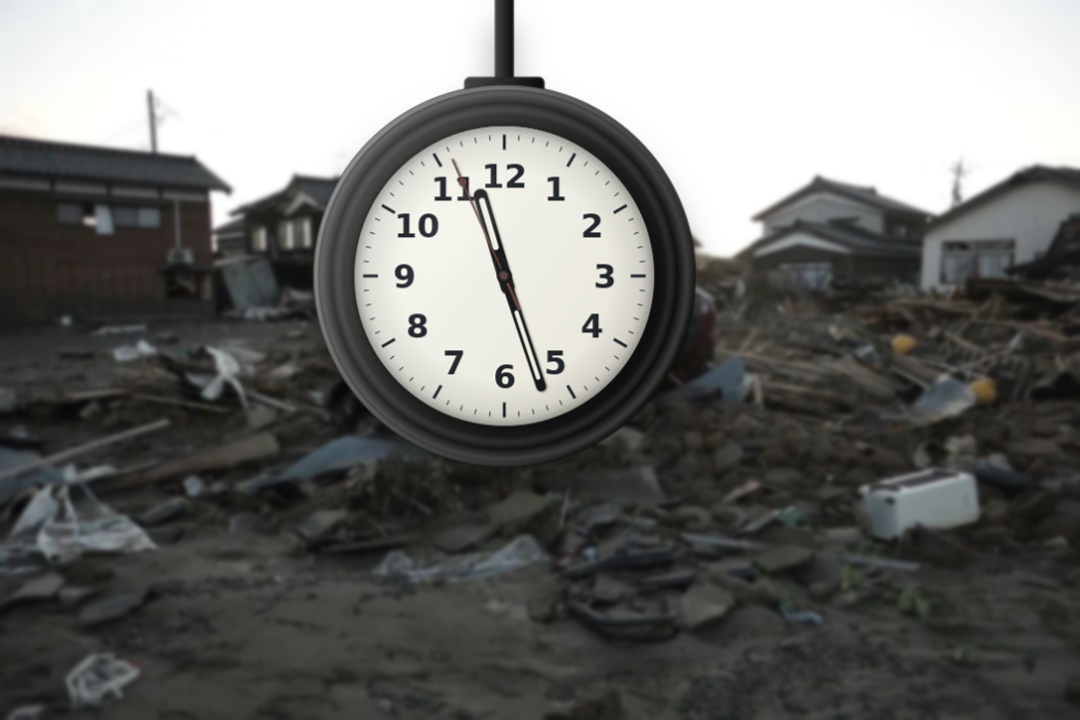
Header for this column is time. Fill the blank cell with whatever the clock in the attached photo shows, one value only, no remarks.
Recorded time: 11:26:56
